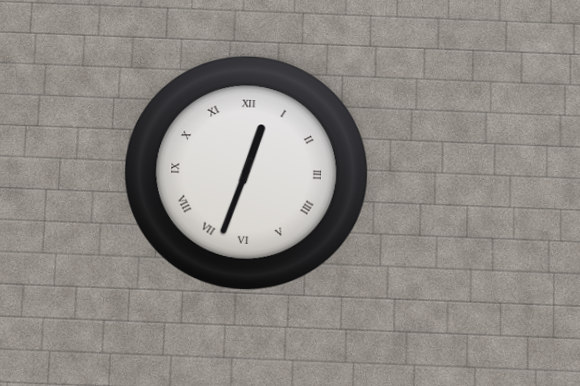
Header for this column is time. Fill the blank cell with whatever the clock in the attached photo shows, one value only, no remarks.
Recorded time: 12:33
